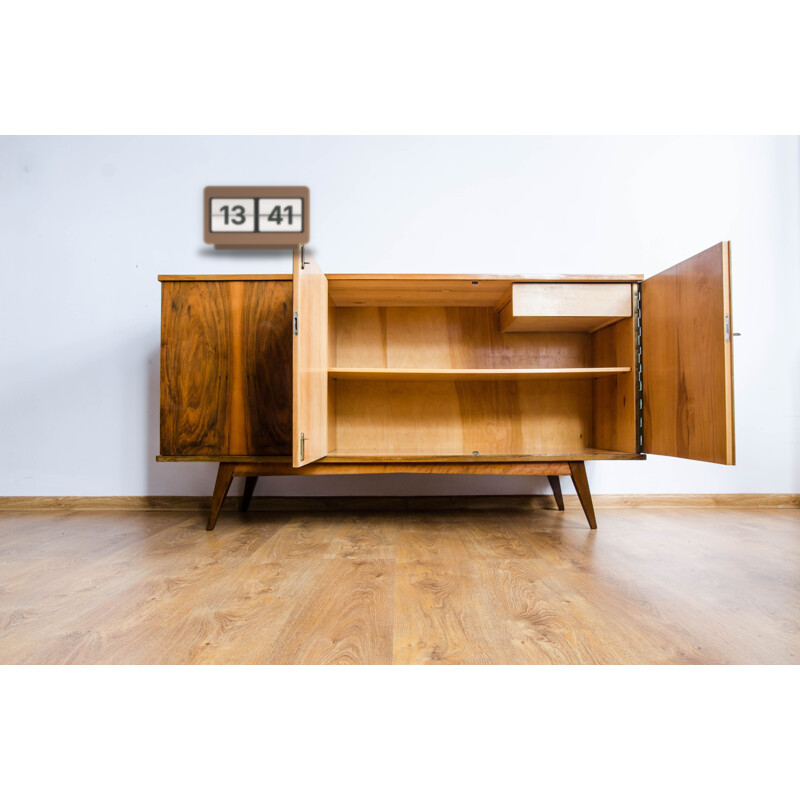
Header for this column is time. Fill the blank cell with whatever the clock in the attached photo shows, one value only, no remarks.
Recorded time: 13:41
